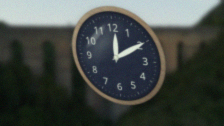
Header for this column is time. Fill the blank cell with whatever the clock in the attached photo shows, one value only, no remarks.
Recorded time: 12:10
